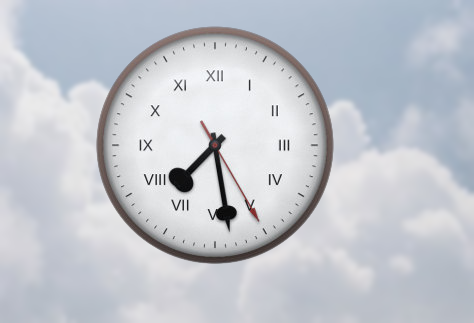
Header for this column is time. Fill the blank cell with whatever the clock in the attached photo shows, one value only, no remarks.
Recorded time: 7:28:25
